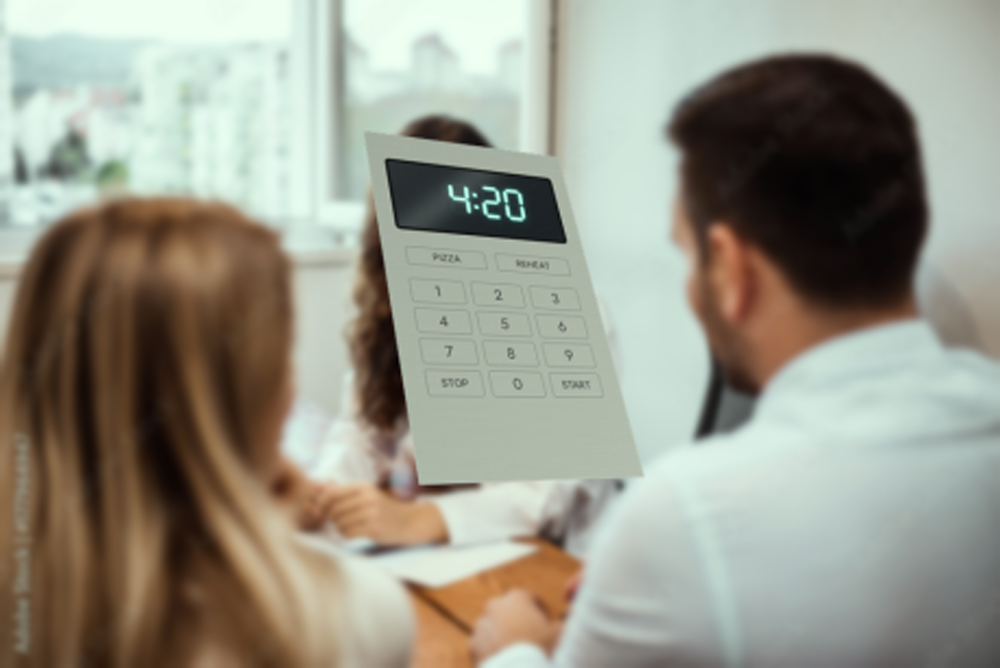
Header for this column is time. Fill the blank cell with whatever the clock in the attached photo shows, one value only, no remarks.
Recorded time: 4:20
